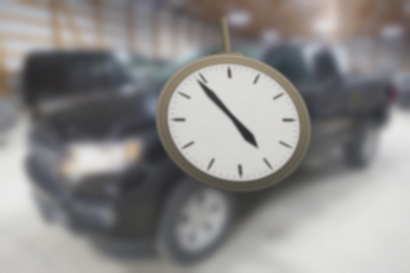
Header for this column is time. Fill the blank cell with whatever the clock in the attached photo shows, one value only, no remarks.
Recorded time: 4:54
